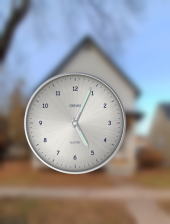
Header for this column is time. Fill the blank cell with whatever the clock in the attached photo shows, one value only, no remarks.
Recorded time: 5:04
